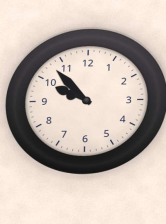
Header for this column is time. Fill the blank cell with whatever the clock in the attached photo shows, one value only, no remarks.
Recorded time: 9:53
